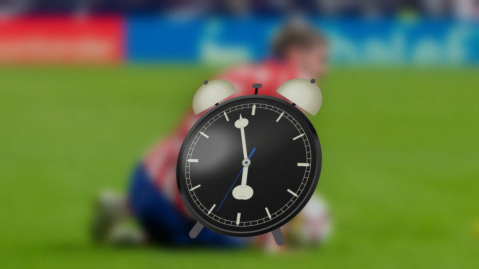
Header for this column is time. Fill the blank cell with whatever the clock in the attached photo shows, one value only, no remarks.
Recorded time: 5:57:34
